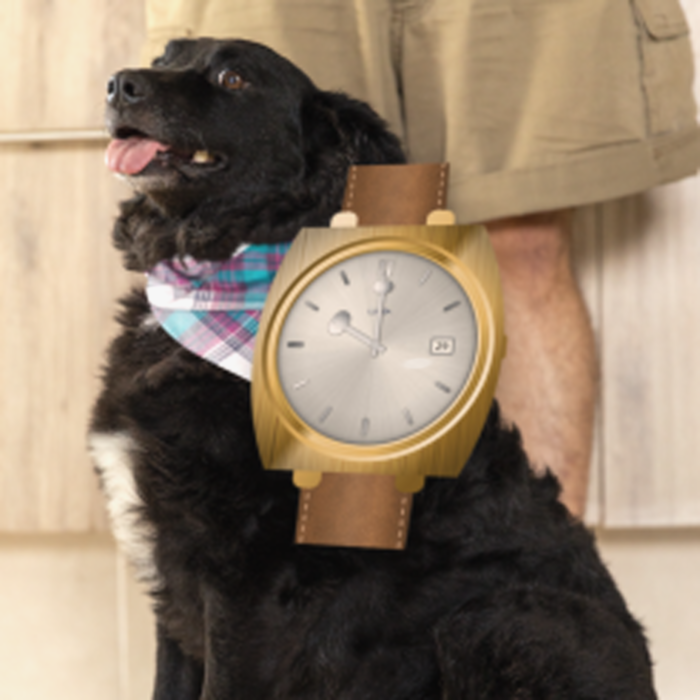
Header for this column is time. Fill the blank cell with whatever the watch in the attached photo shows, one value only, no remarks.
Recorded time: 10:00
